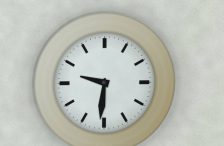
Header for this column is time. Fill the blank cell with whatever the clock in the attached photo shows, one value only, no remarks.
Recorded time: 9:31
